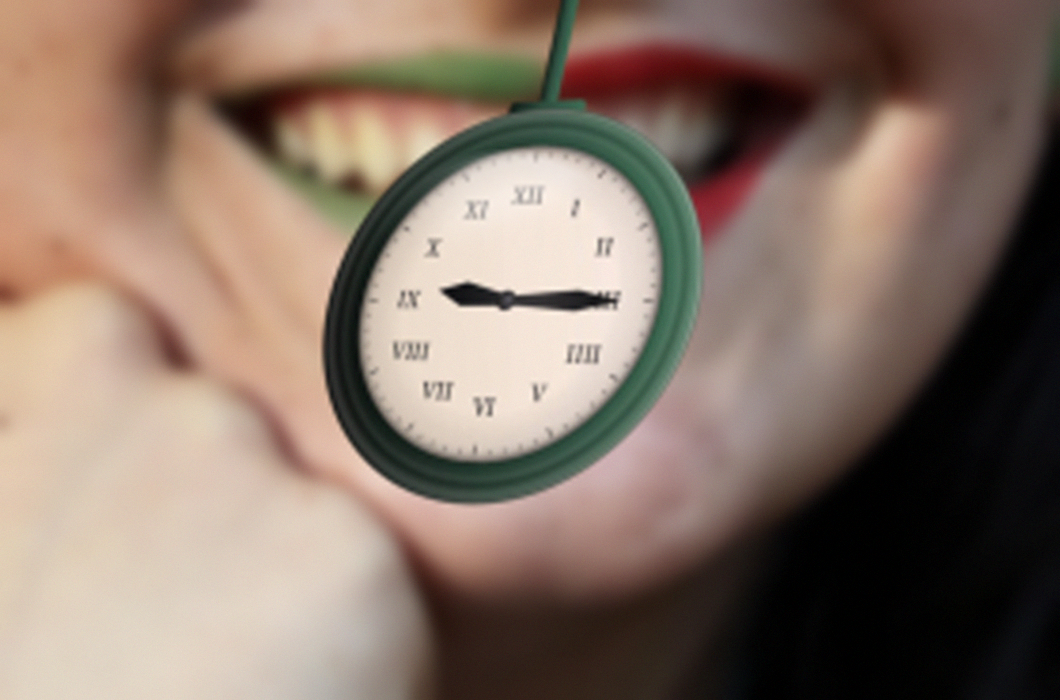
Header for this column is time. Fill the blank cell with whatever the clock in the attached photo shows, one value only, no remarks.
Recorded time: 9:15
